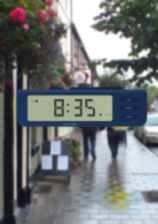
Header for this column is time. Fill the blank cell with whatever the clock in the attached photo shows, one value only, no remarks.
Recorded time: 8:35
